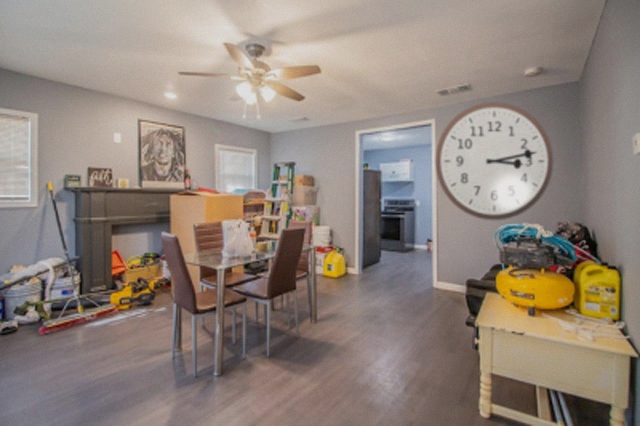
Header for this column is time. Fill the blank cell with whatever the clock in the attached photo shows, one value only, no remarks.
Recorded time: 3:13
